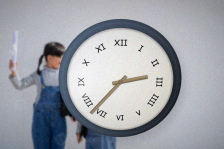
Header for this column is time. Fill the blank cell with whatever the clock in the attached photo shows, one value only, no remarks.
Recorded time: 2:37
